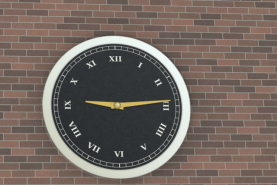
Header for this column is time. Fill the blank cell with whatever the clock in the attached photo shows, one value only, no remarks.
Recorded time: 9:14
